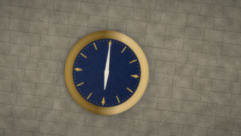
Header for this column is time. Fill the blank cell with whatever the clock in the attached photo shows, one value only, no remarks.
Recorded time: 6:00
